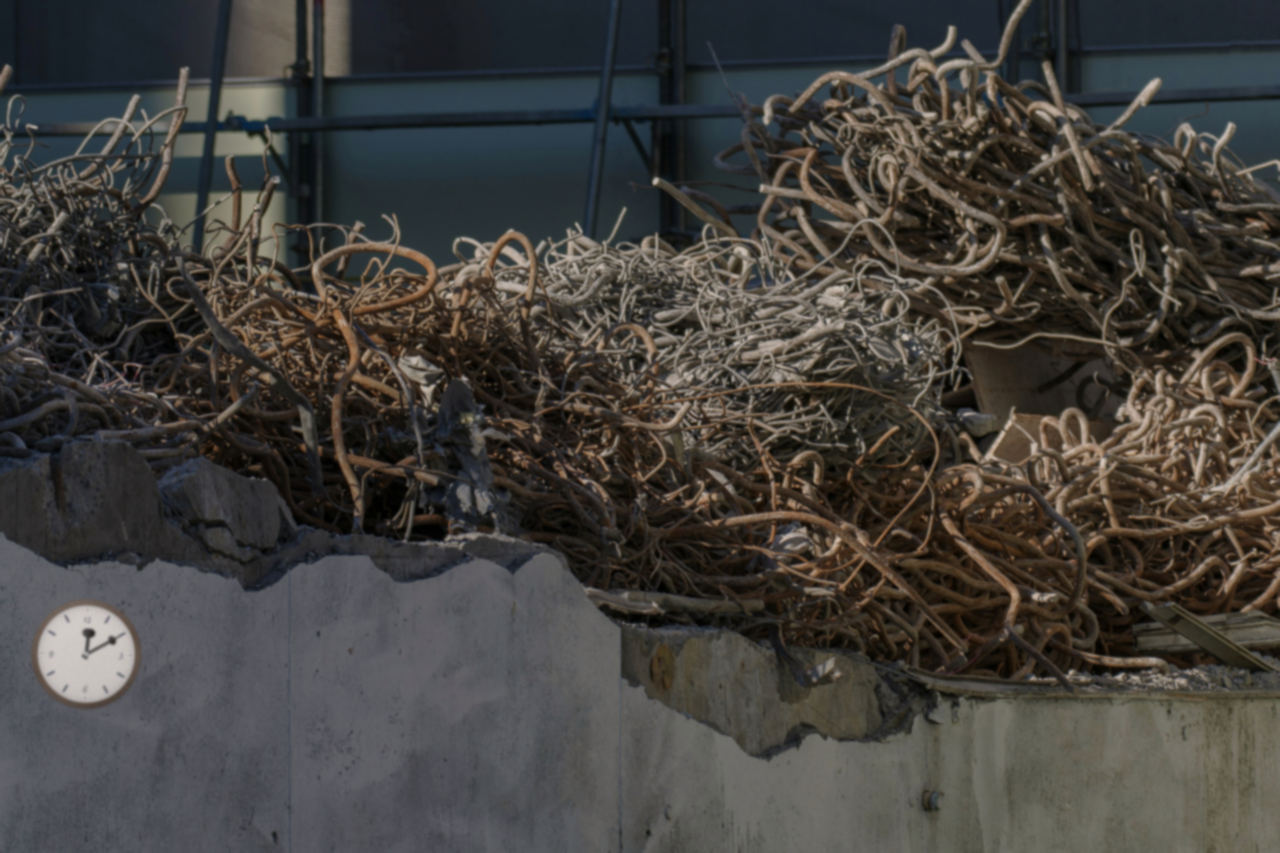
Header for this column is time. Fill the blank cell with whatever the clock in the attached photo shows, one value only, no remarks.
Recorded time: 12:10
